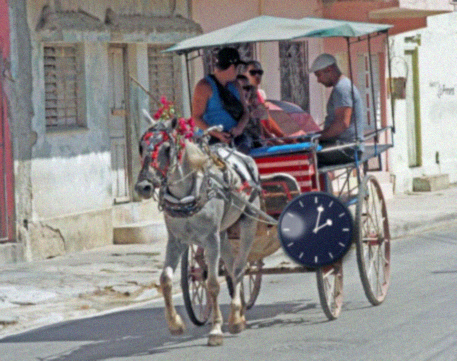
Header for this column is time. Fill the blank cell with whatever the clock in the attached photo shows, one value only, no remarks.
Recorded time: 2:02
